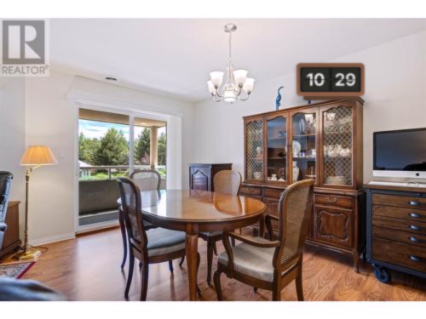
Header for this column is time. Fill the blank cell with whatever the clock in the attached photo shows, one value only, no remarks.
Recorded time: 10:29
